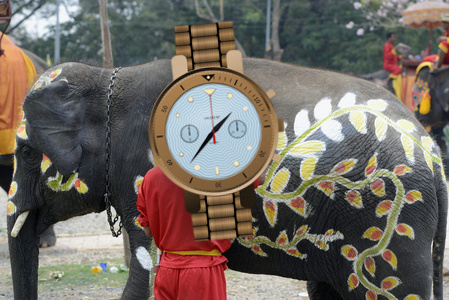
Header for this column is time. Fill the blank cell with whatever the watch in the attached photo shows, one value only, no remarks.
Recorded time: 1:37
